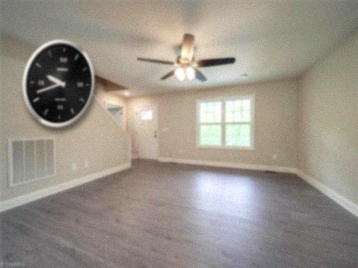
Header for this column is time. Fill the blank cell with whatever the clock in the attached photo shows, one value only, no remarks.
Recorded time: 9:42
